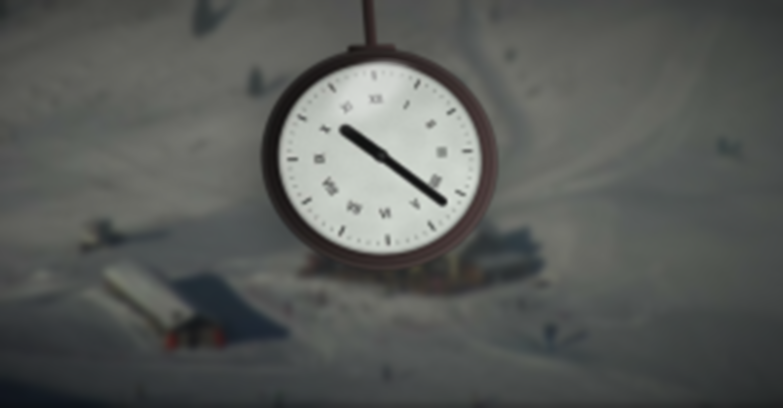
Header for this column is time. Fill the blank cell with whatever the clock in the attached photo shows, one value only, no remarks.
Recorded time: 10:22
